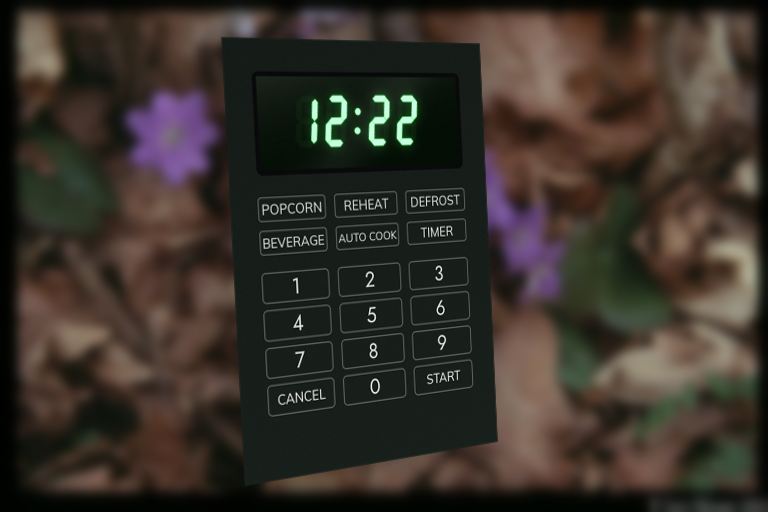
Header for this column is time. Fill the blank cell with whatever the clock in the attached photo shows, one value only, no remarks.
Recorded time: 12:22
